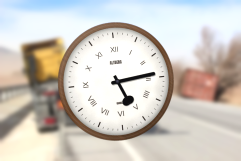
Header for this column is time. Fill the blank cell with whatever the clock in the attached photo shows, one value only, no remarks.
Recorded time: 5:14
